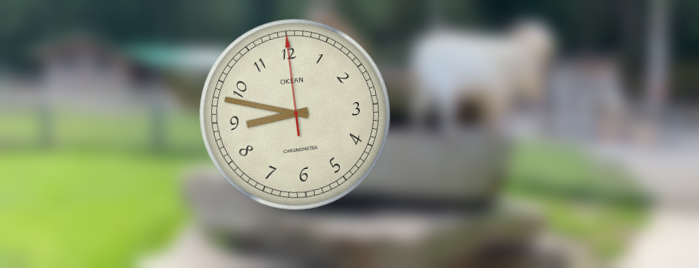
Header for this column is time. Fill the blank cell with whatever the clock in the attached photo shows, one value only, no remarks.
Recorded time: 8:48:00
